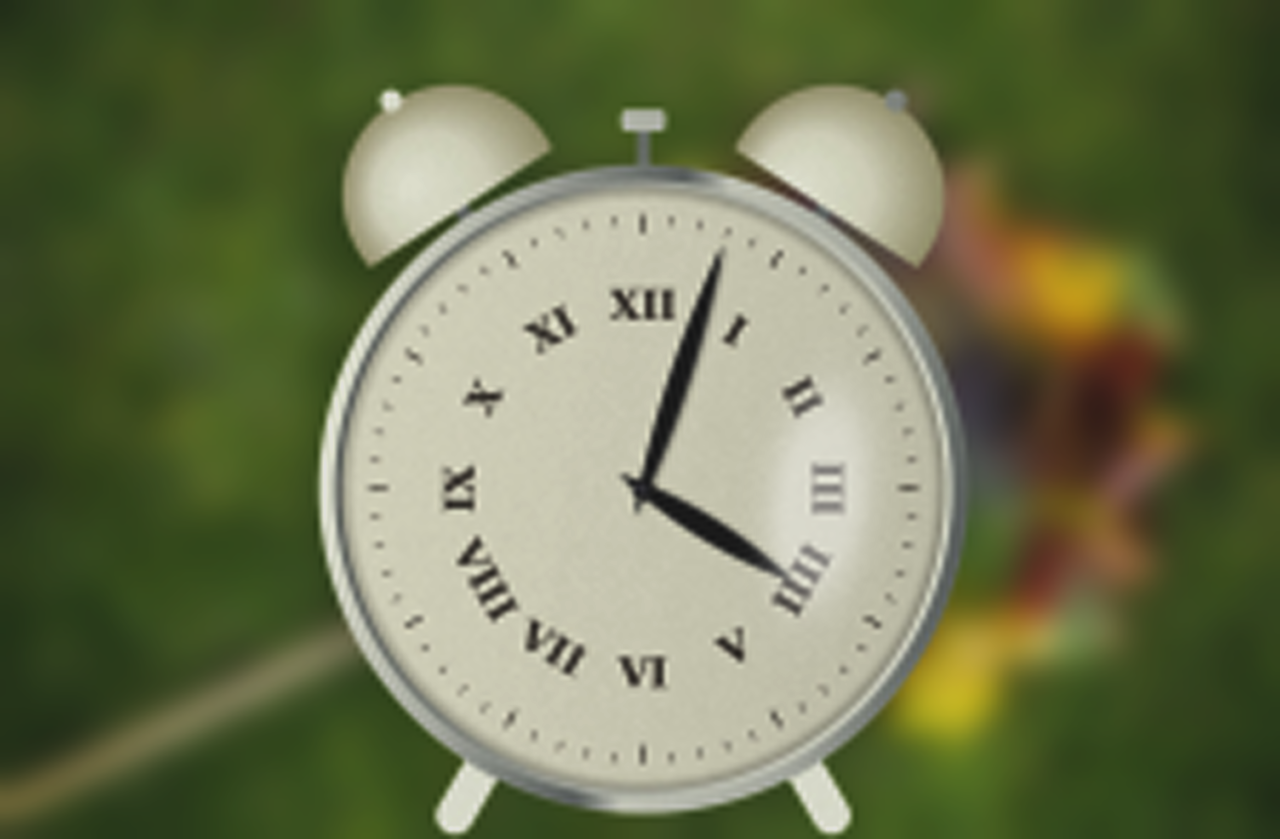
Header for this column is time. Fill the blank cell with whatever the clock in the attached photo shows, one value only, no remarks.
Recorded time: 4:03
